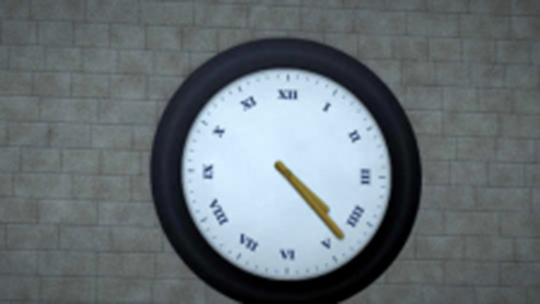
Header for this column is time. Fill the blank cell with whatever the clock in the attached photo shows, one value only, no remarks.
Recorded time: 4:23
